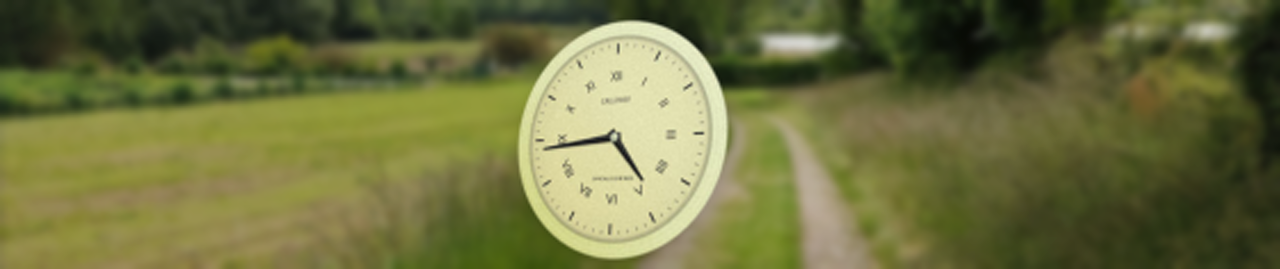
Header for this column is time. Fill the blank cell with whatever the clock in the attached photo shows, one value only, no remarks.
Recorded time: 4:44
